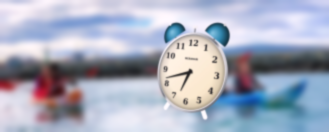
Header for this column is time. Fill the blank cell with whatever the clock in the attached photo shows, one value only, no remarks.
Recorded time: 6:42
